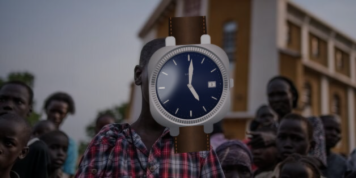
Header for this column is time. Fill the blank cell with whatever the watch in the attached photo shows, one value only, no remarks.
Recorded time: 5:01
